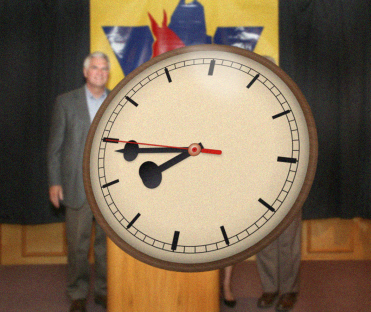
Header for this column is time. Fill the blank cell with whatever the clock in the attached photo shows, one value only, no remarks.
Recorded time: 7:43:45
